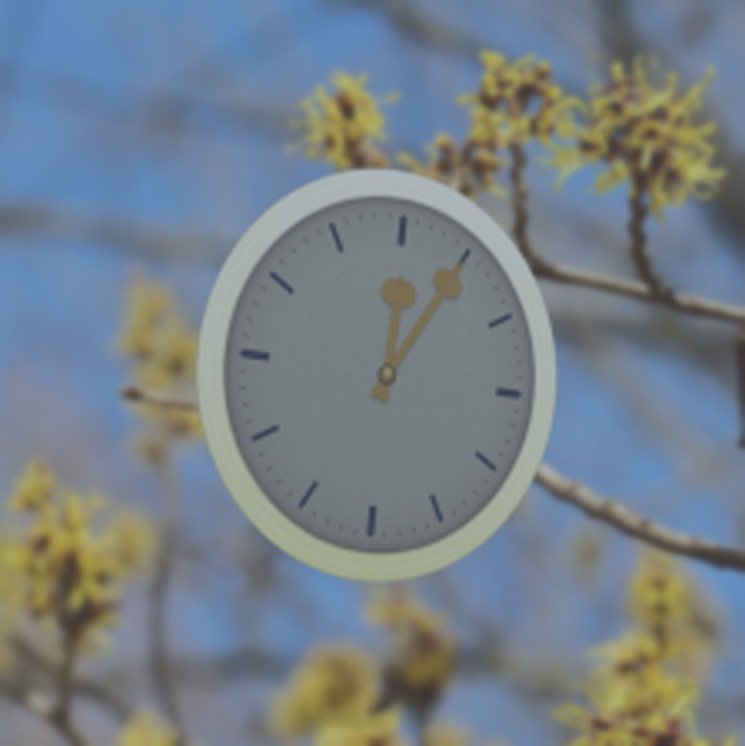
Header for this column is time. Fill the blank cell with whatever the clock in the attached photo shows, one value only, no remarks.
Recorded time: 12:05
